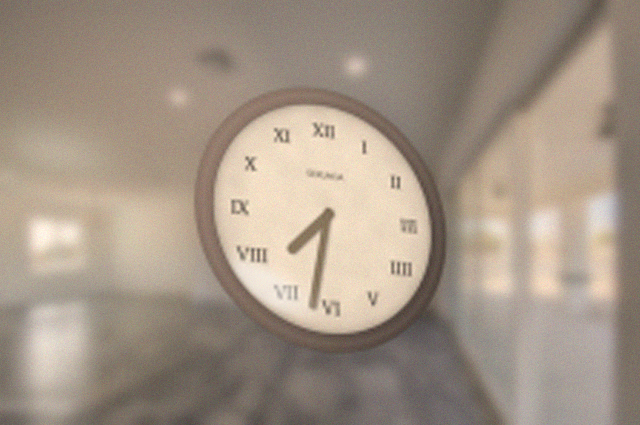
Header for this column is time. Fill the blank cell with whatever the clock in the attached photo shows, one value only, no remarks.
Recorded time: 7:32
